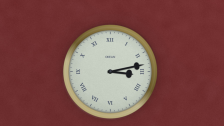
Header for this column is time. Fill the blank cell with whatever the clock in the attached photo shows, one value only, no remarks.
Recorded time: 3:13
